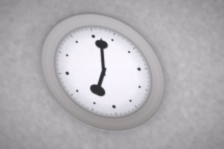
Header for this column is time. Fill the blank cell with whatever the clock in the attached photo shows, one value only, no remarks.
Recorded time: 7:02
